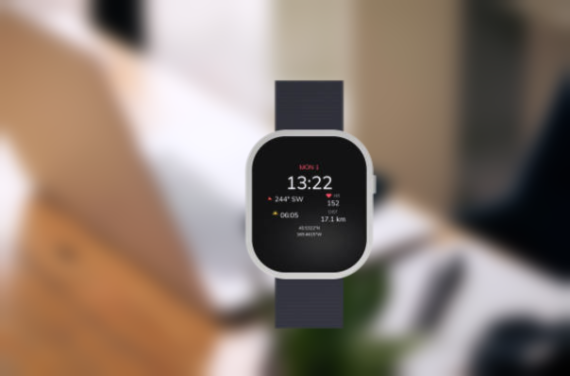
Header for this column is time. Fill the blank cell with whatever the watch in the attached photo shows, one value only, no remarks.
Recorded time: 13:22
